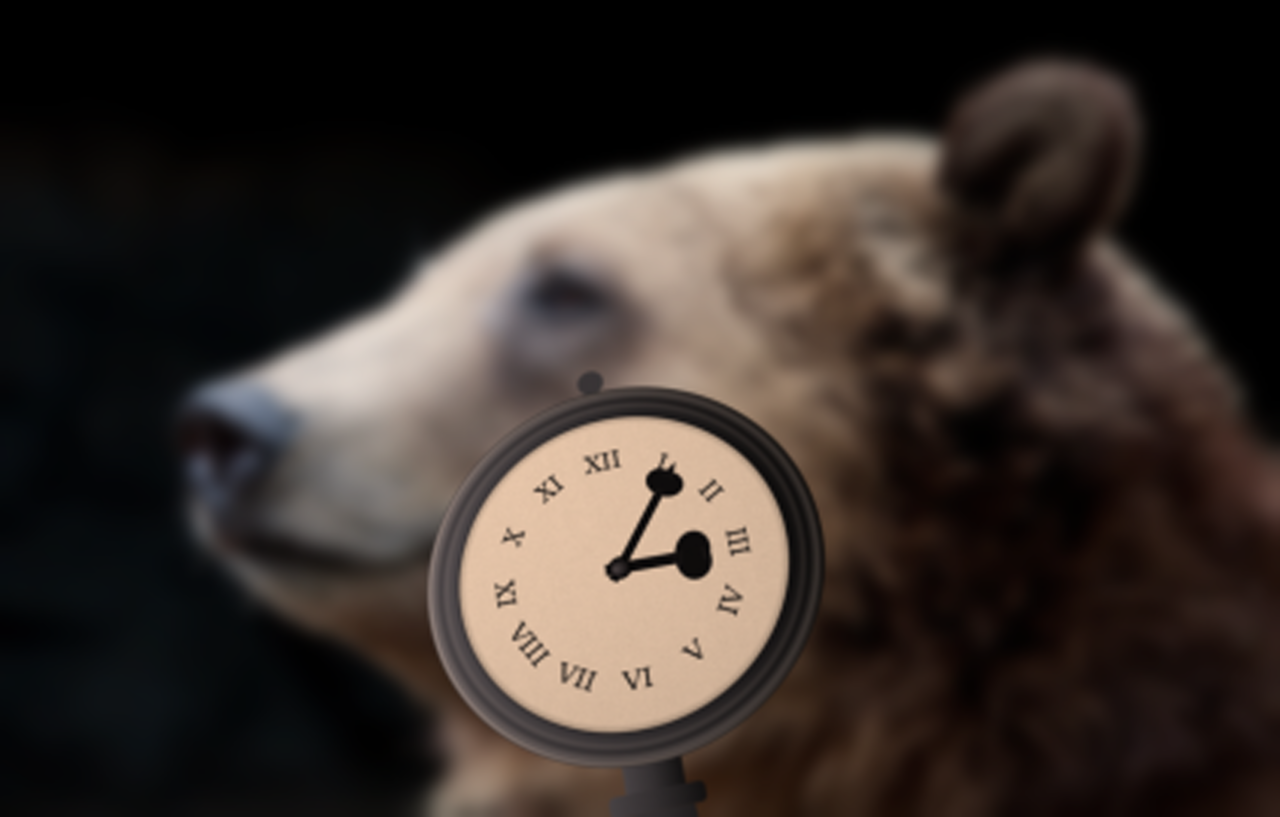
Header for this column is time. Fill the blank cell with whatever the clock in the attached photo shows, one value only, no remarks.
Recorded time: 3:06
